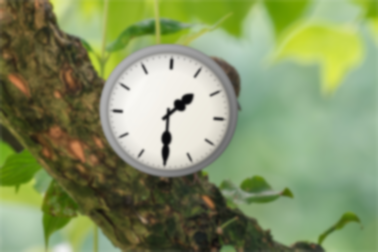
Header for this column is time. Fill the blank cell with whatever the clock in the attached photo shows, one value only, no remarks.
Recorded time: 1:30
